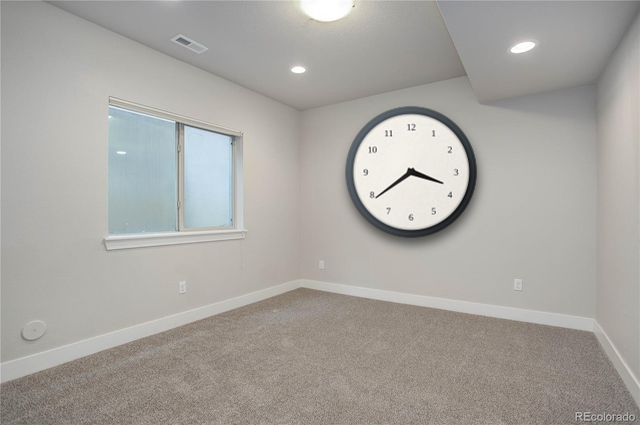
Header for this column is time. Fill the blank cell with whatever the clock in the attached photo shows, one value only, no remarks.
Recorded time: 3:39
